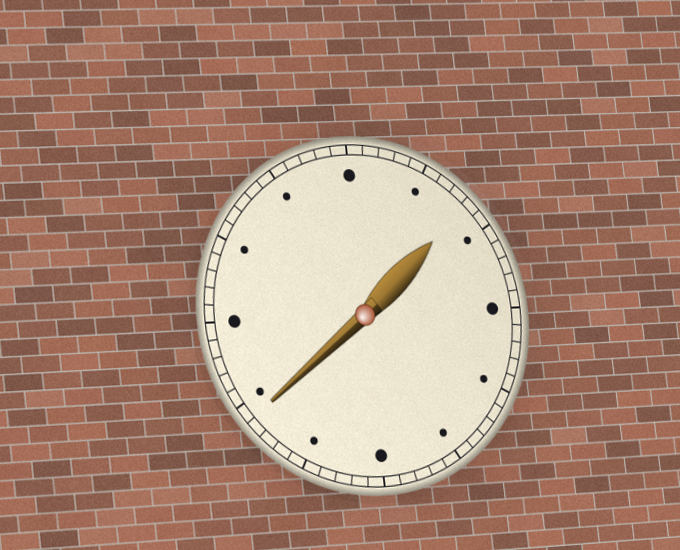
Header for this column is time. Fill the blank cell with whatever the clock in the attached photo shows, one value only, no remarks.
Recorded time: 1:39
